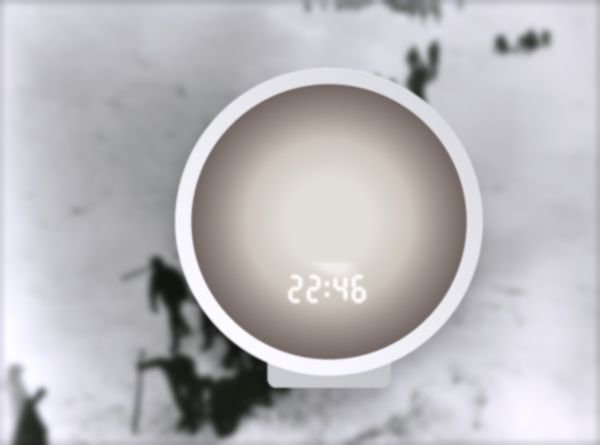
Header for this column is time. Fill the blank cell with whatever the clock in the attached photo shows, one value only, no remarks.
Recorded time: 22:46
